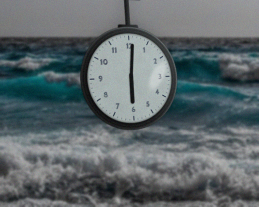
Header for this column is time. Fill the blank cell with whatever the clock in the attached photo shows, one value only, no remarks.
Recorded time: 6:01
